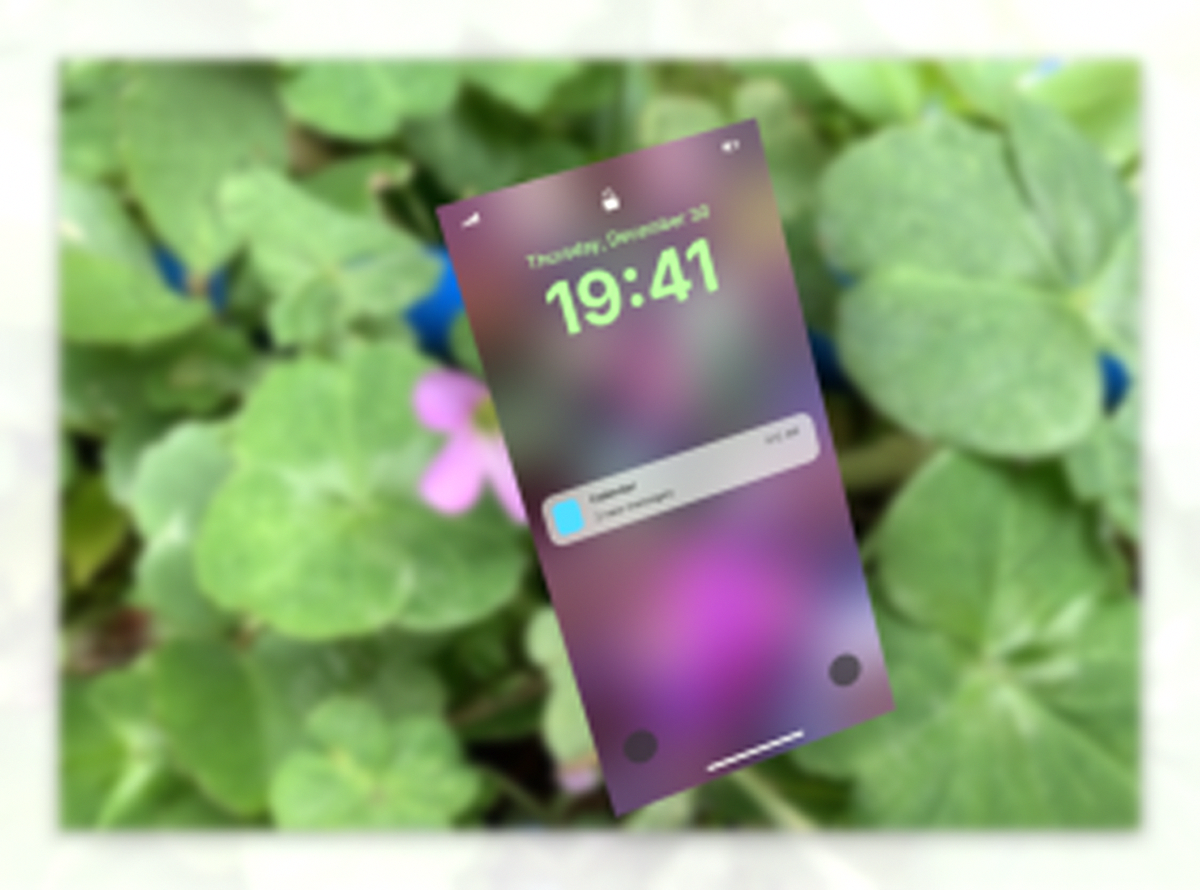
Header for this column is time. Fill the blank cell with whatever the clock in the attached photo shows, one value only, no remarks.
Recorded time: 19:41
